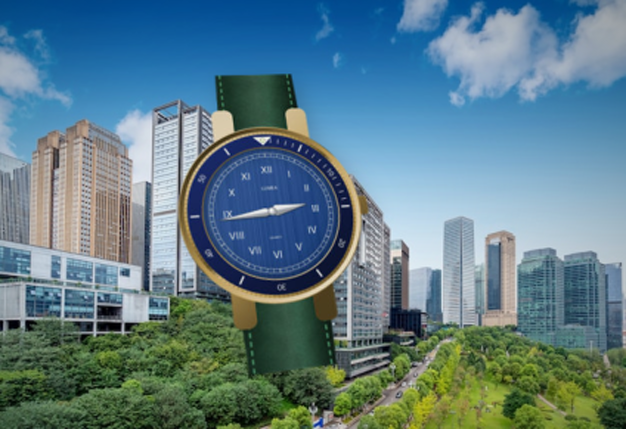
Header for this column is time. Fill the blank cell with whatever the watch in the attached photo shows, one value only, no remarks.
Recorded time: 2:44
